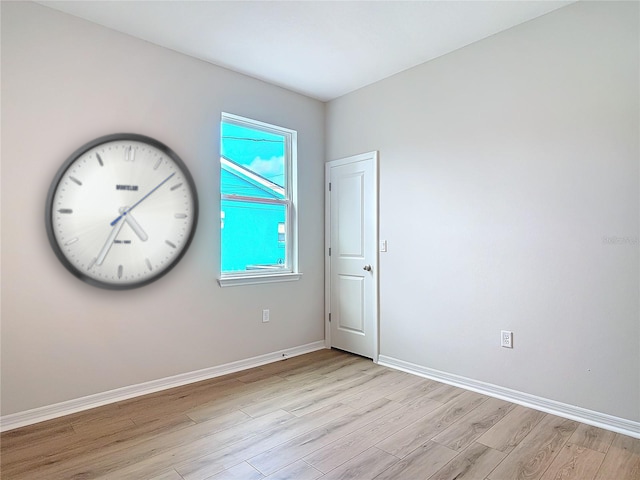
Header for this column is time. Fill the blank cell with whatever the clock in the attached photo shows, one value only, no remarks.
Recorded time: 4:34:08
